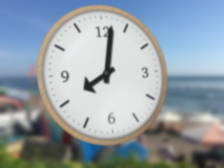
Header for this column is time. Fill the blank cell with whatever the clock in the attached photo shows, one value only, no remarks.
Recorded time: 8:02
